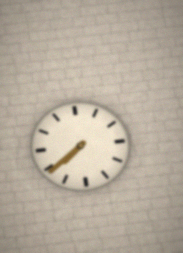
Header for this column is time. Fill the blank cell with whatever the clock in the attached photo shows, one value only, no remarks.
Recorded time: 7:39
